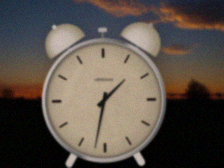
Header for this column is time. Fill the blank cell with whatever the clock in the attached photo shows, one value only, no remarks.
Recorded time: 1:32
